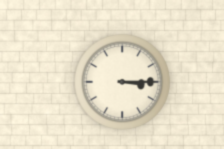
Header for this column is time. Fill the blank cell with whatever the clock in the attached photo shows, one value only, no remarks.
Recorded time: 3:15
